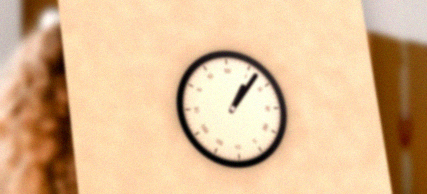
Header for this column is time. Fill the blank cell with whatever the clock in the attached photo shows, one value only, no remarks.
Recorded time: 1:07
